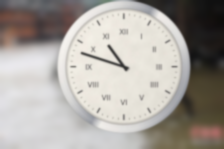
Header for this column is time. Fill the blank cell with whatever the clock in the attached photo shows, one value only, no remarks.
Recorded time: 10:48
